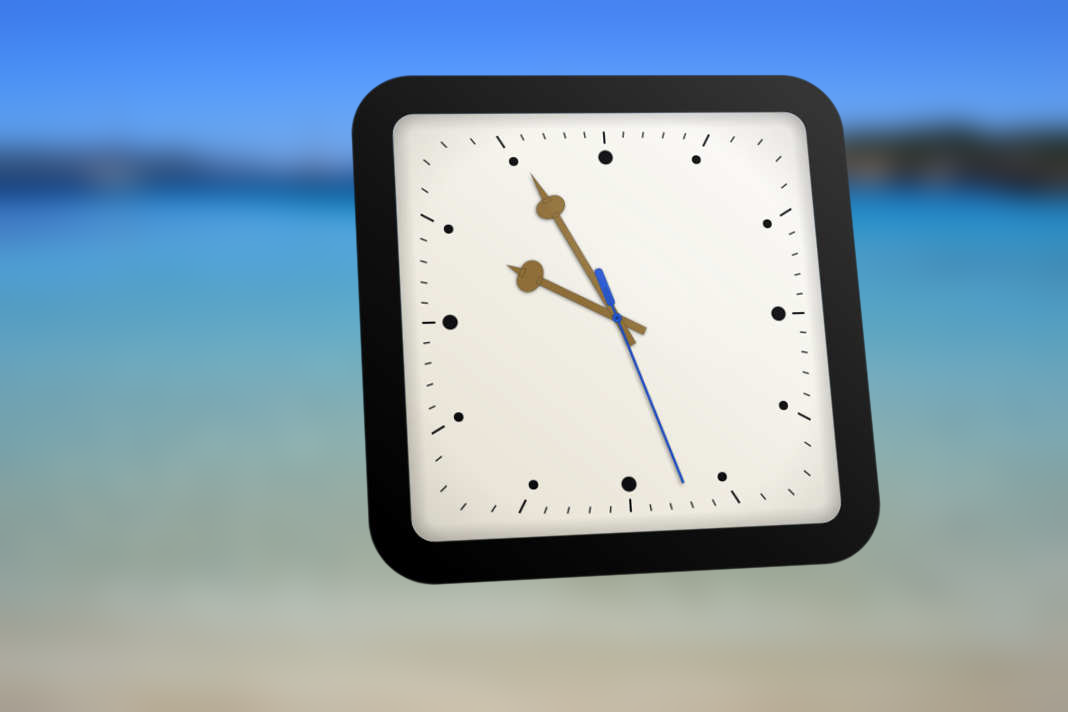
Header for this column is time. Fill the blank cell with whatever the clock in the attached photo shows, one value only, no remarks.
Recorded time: 9:55:27
